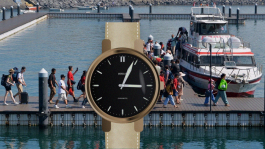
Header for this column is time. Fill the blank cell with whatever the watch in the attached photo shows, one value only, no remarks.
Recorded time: 3:04
